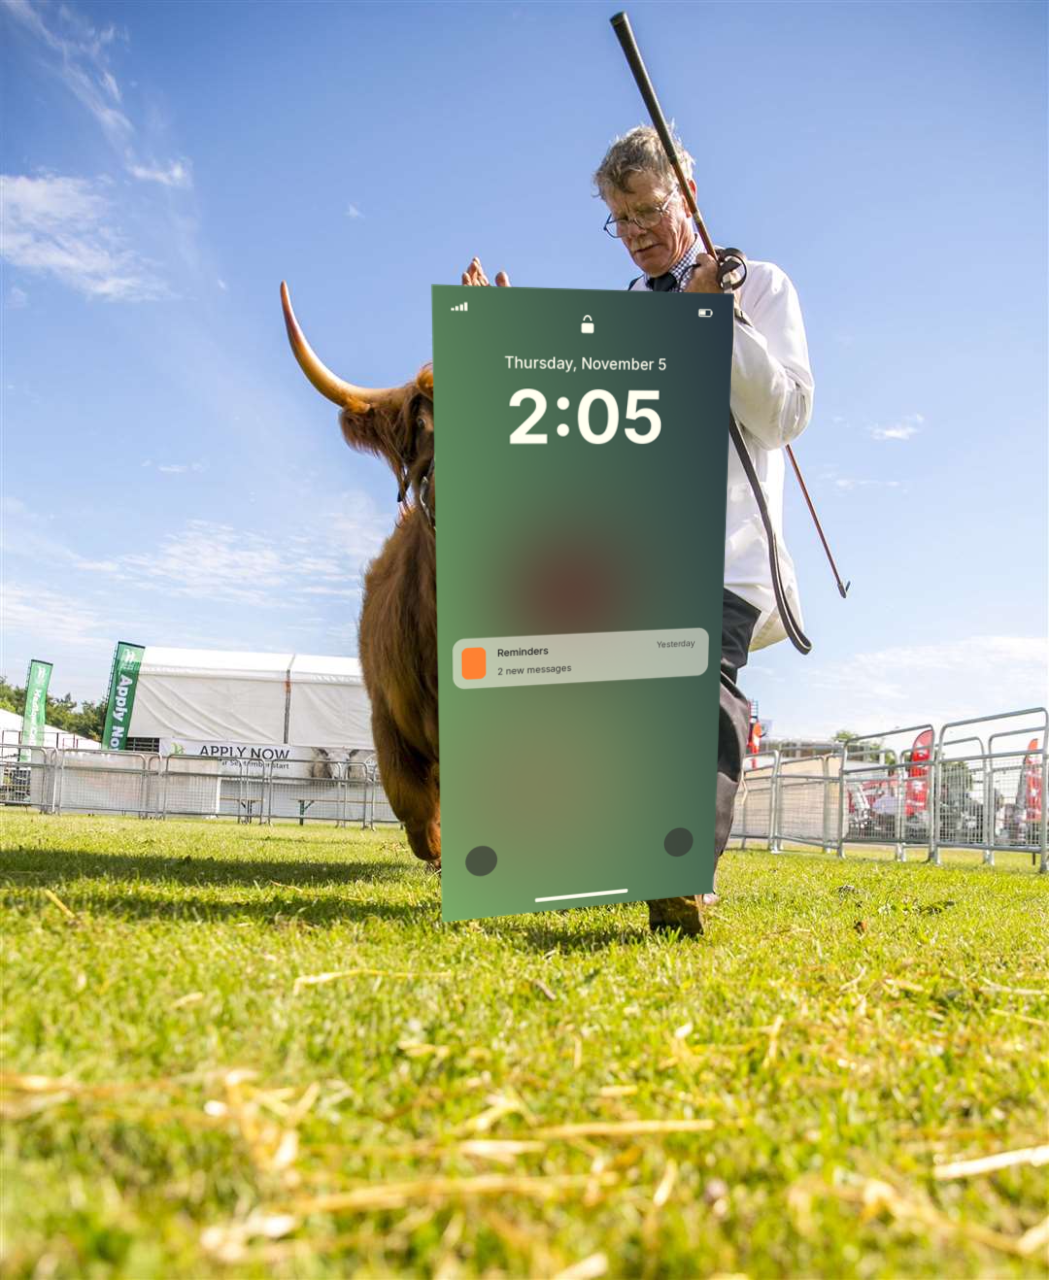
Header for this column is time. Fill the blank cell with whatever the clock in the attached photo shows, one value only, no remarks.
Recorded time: 2:05
